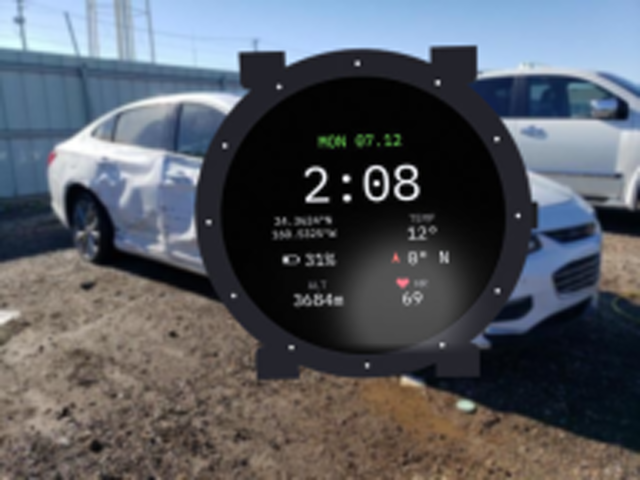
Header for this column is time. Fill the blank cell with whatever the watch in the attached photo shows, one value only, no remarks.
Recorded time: 2:08
